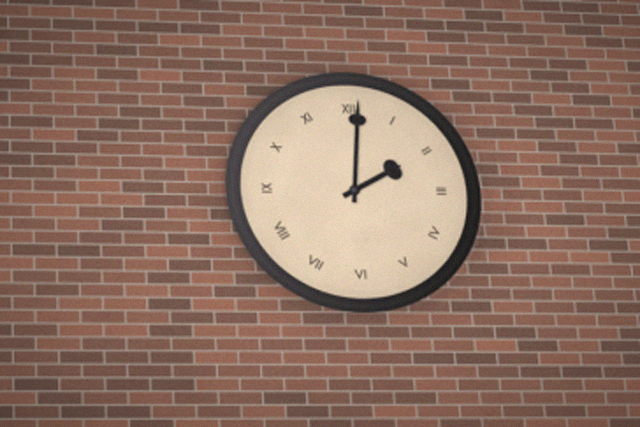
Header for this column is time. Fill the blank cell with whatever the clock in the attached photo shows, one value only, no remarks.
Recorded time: 2:01
